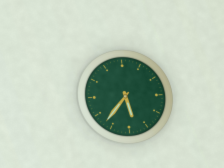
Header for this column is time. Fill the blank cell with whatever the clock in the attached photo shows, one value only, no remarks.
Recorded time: 5:37
